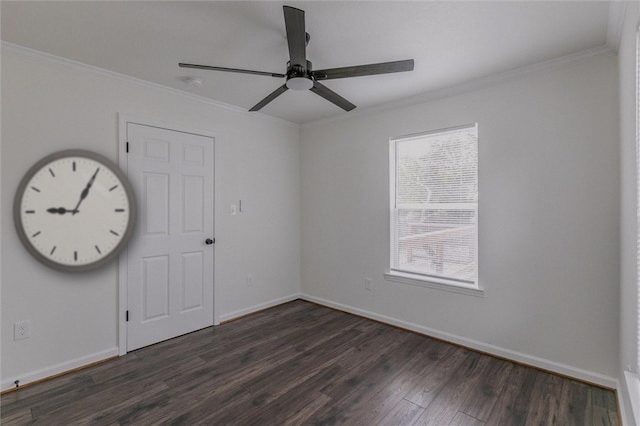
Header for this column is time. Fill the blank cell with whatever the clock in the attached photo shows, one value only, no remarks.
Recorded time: 9:05
